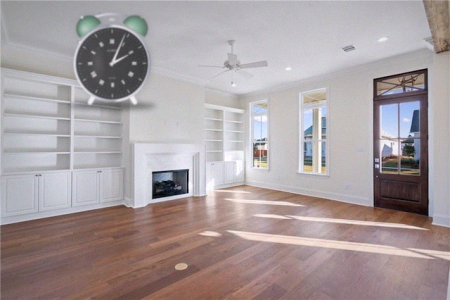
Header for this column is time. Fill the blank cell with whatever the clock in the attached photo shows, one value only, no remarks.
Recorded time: 2:04
